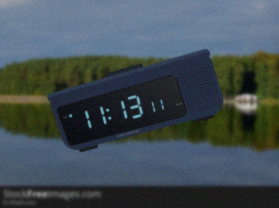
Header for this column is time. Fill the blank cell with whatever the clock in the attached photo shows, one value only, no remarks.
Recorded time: 11:13:11
